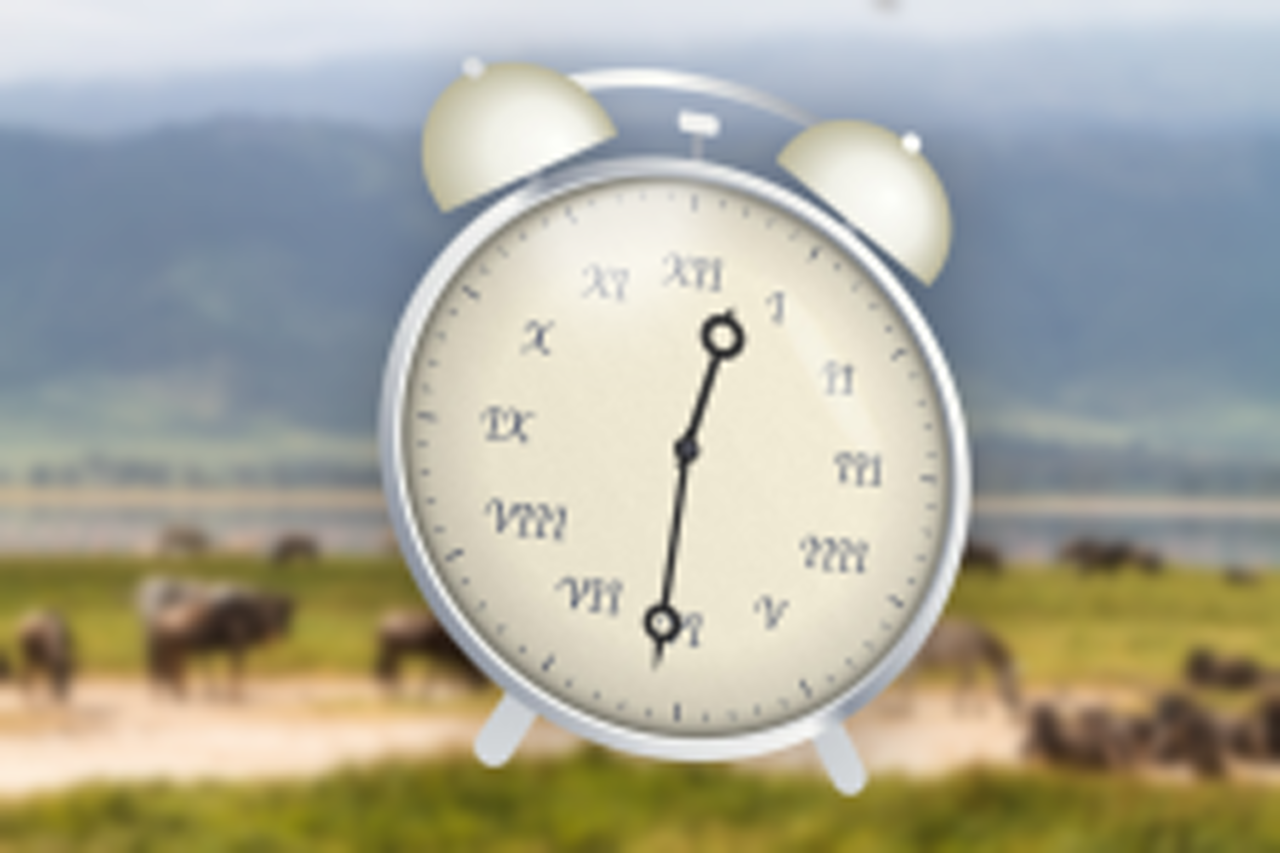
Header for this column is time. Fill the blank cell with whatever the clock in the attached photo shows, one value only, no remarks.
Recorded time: 12:31
